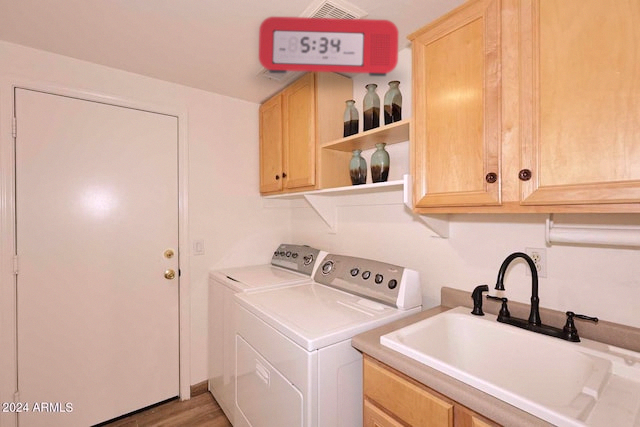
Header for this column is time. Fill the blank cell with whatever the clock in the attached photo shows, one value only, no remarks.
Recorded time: 5:34
